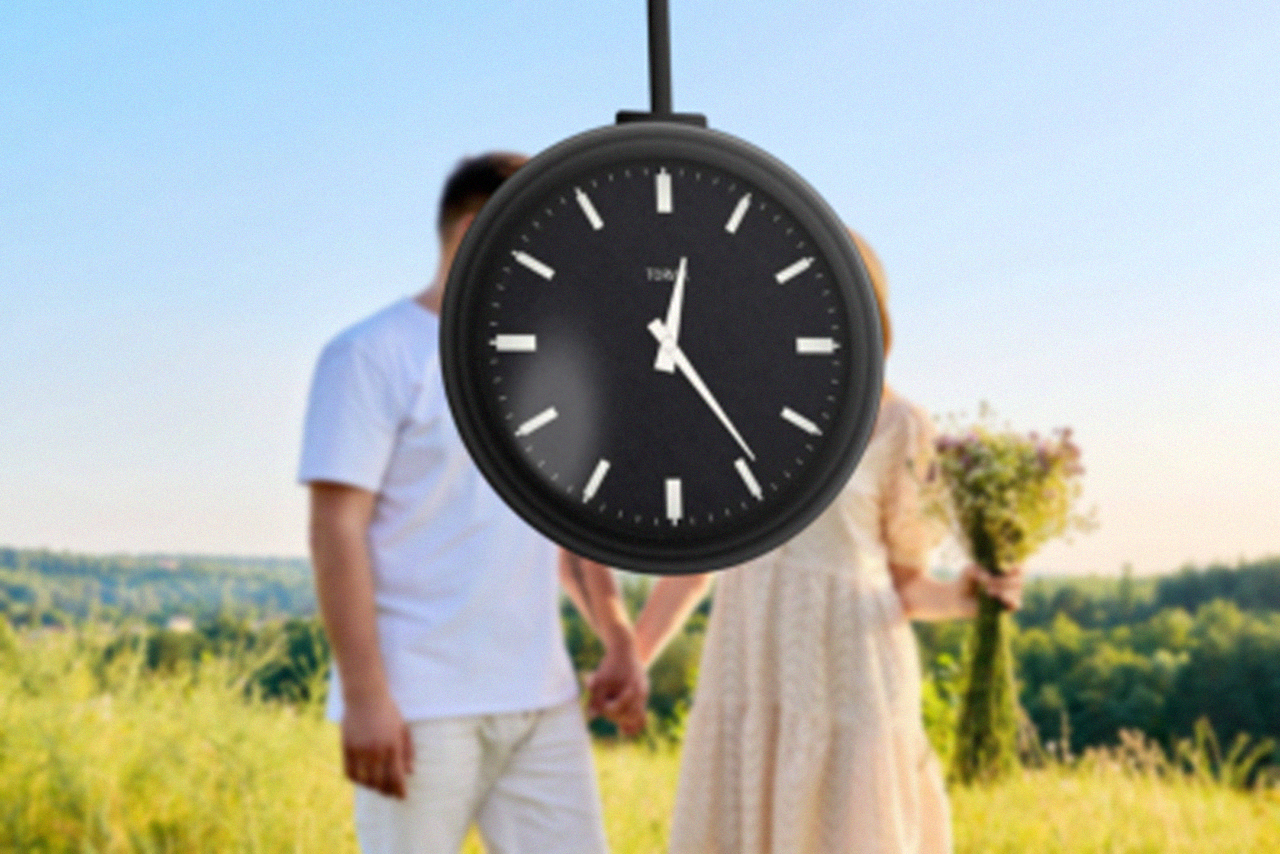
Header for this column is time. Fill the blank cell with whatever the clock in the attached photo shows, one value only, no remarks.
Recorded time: 12:24
